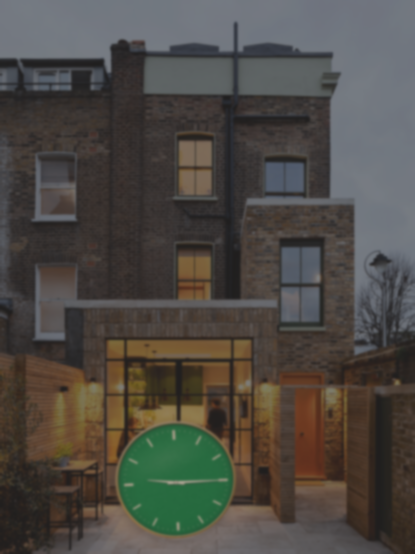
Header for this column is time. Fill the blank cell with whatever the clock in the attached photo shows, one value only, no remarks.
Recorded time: 9:15
